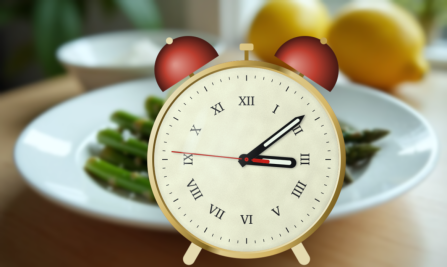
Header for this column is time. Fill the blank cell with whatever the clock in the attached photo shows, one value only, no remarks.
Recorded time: 3:08:46
